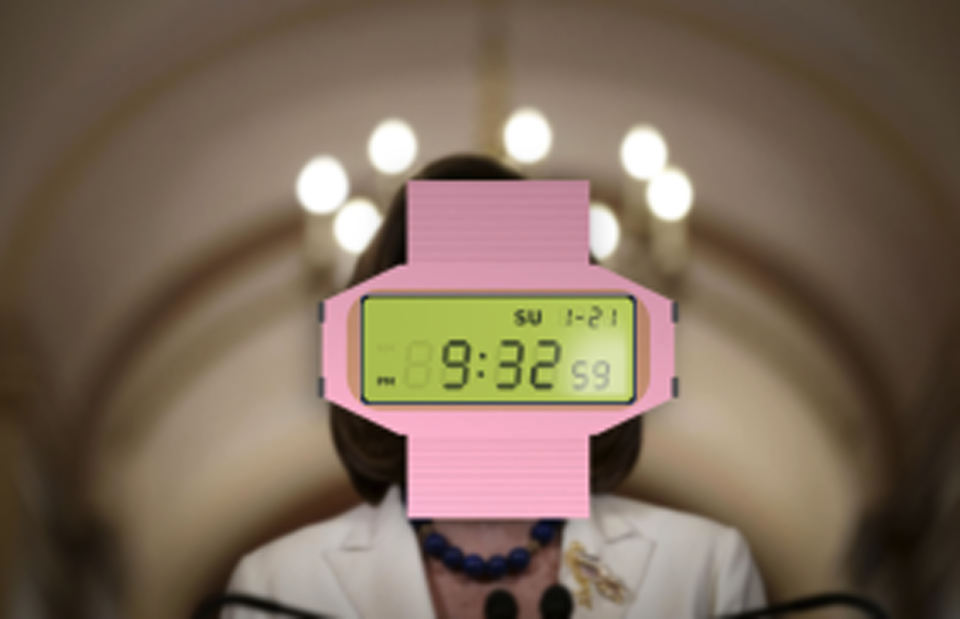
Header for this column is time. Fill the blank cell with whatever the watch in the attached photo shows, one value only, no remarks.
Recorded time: 9:32:59
